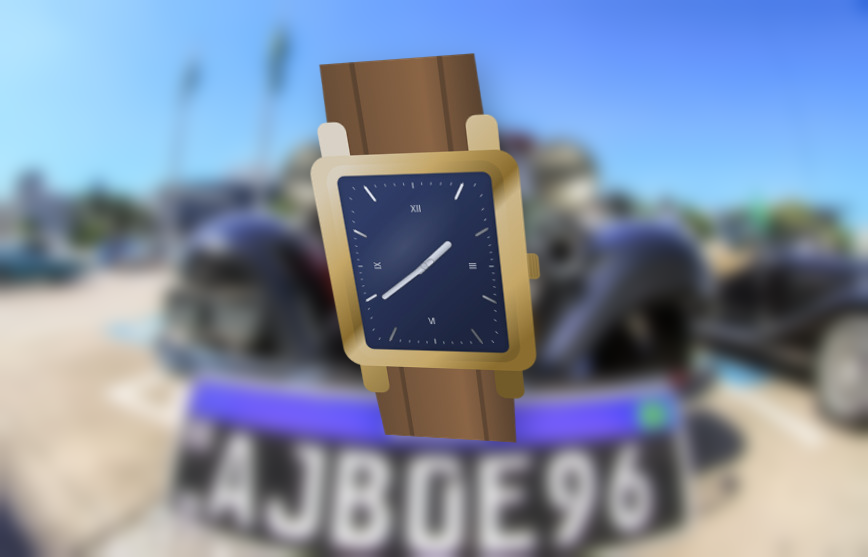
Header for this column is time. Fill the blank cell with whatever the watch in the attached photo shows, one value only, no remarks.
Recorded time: 1:39
